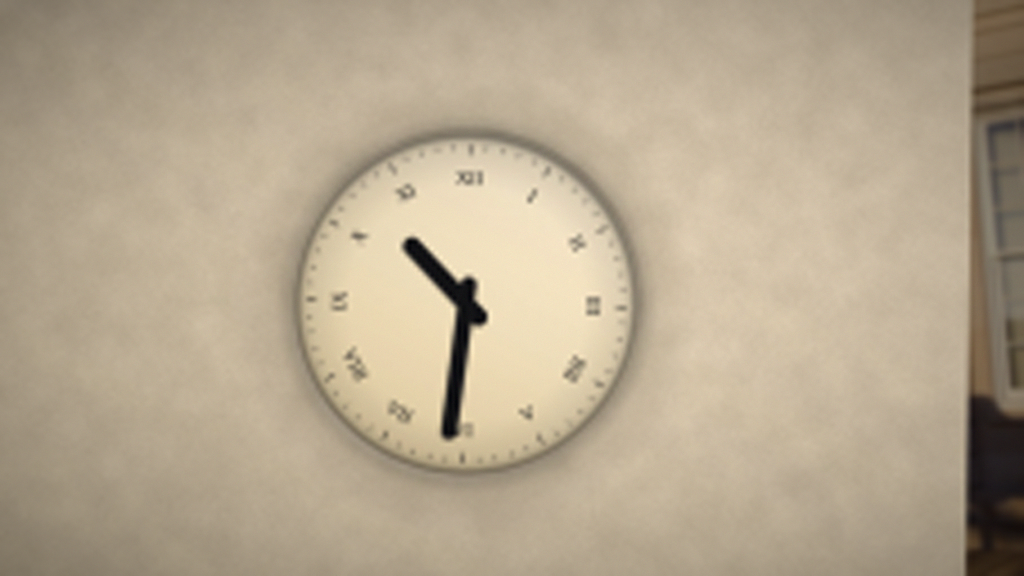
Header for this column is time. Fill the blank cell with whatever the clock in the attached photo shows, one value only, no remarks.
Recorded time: 10:31
